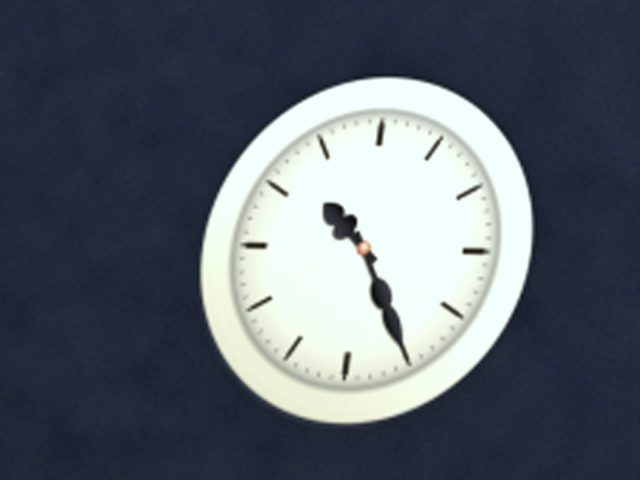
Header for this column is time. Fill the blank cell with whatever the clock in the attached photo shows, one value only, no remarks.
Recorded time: 10:25
